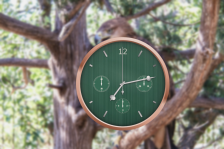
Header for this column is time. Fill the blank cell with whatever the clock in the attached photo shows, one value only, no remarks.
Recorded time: 7:13
